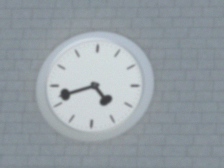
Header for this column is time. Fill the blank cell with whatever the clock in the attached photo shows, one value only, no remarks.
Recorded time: 4:42
